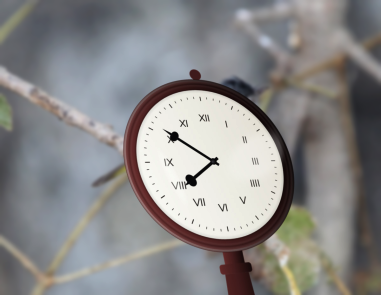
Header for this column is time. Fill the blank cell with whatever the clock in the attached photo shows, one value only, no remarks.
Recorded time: 7:51
